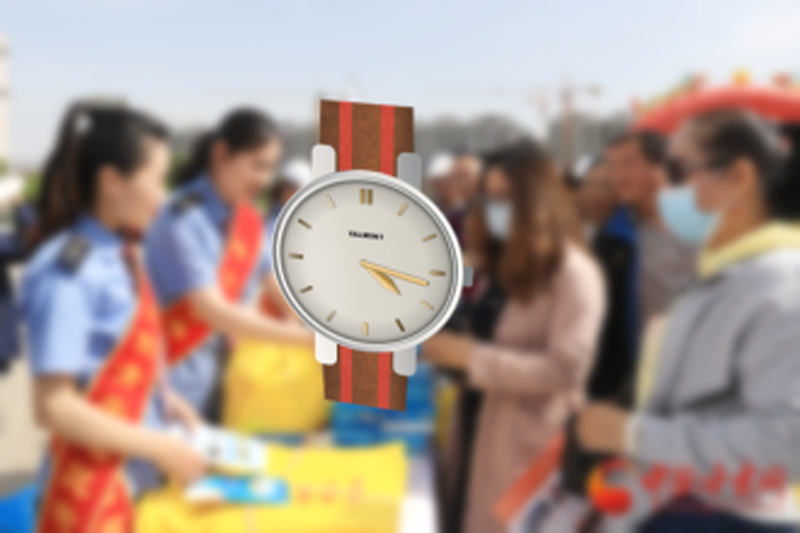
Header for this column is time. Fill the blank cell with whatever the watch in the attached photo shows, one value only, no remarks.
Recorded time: 4:17
